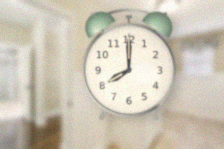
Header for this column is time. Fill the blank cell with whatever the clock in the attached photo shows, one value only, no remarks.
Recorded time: 8:00
